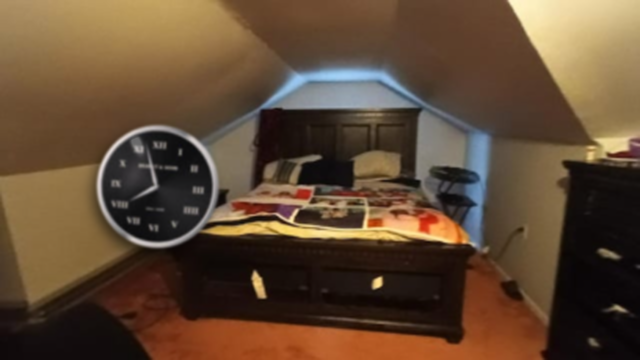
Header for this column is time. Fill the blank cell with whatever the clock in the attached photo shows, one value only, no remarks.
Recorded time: 7:57
